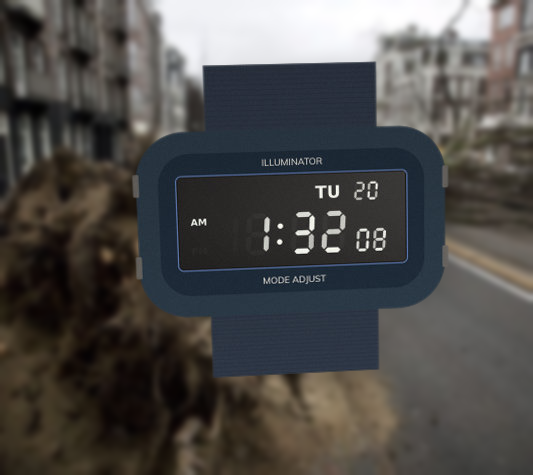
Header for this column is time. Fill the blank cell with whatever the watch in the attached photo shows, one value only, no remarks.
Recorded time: 1:32:08
